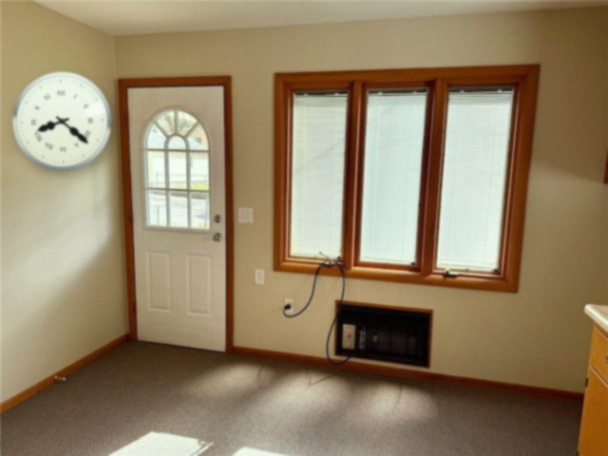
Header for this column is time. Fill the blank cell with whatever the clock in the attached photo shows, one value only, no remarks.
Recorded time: 8:22
